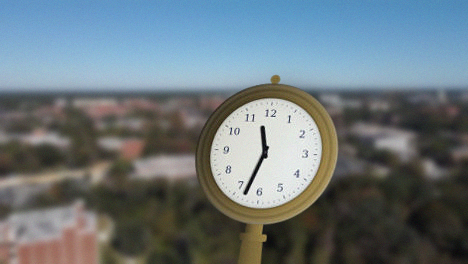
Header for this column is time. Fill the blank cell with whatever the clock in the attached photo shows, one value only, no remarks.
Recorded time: 11:33
